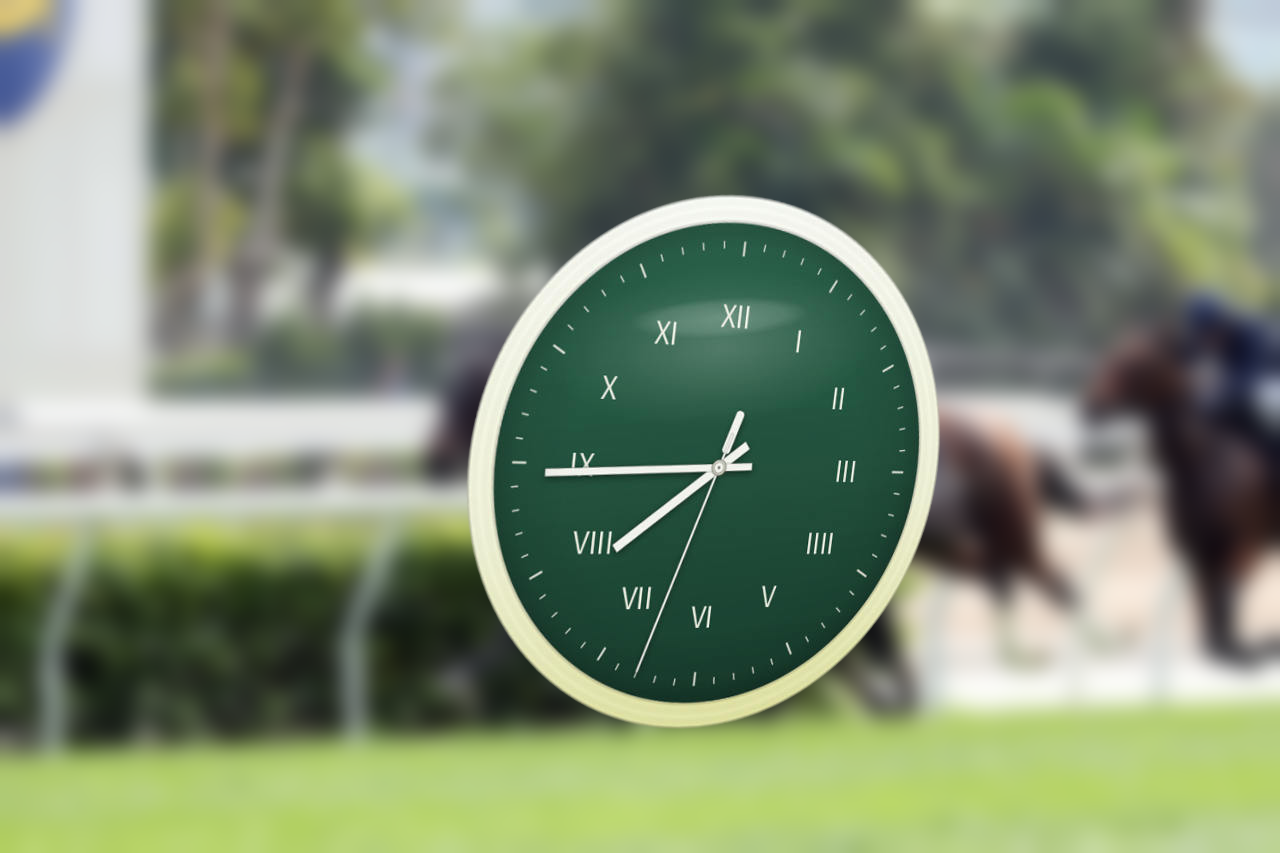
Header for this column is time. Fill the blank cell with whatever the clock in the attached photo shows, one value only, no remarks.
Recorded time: 7:44:33
